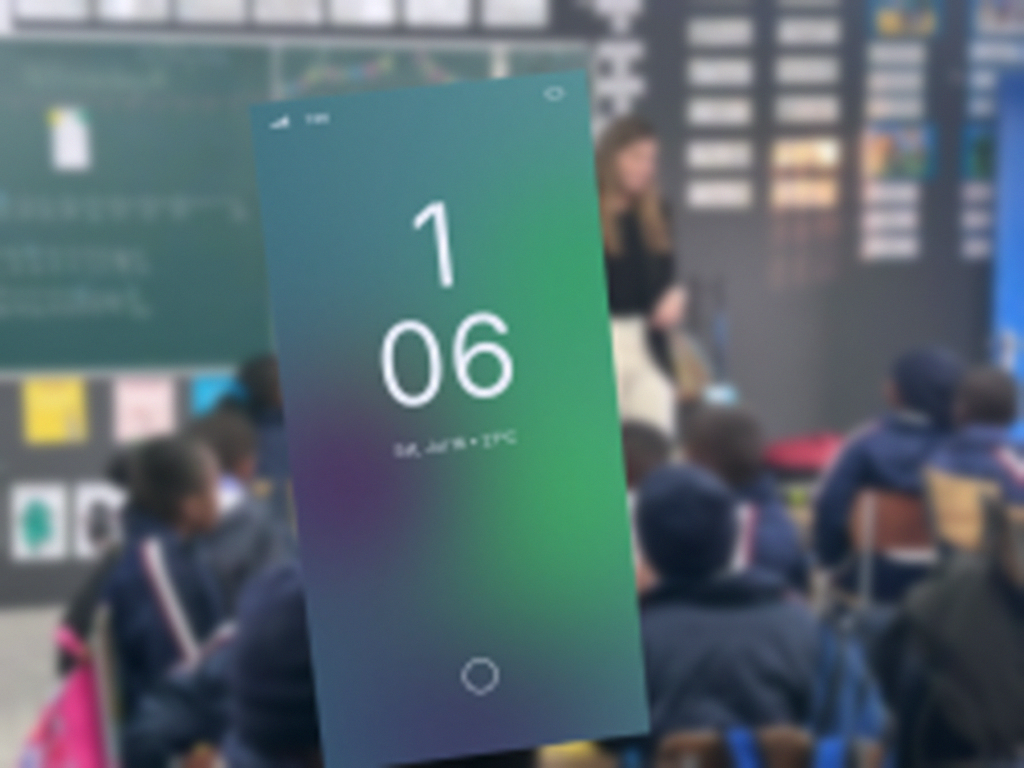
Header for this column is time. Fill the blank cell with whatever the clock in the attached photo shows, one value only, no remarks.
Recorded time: 1:06
